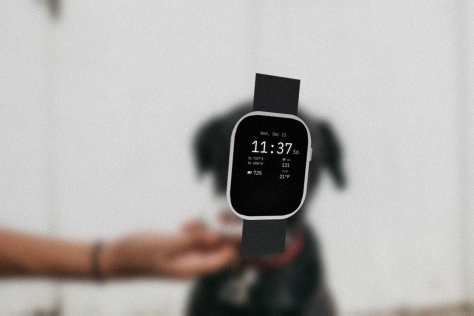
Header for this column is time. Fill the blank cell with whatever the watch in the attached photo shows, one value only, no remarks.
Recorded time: 11:37
